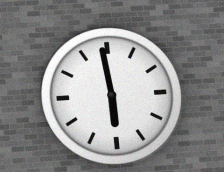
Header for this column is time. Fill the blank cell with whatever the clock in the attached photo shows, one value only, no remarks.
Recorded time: 5:59
